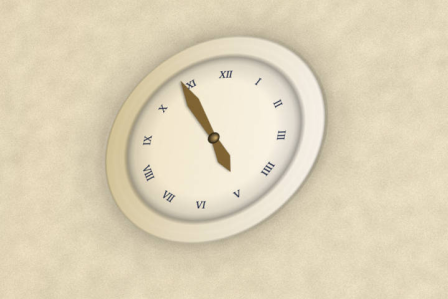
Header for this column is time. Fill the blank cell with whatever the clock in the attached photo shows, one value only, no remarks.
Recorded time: 4:54
